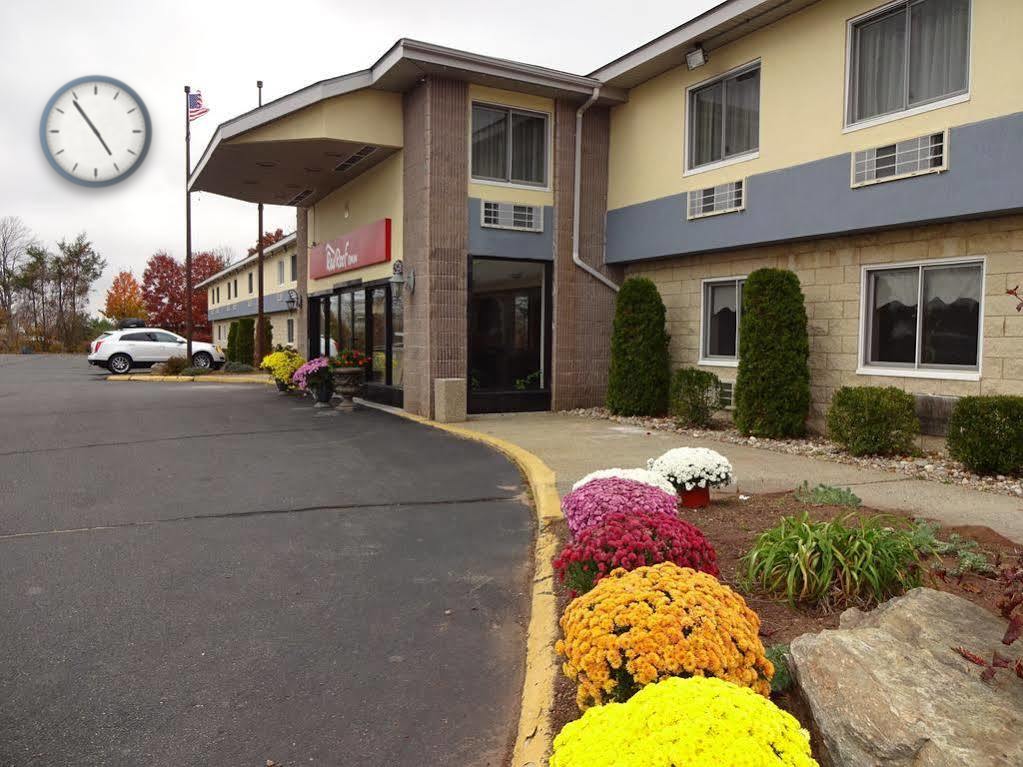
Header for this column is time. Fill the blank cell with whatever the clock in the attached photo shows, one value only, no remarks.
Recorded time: 4:54
